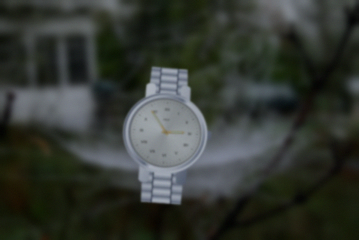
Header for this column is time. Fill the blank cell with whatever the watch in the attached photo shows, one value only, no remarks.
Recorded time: 2:54
